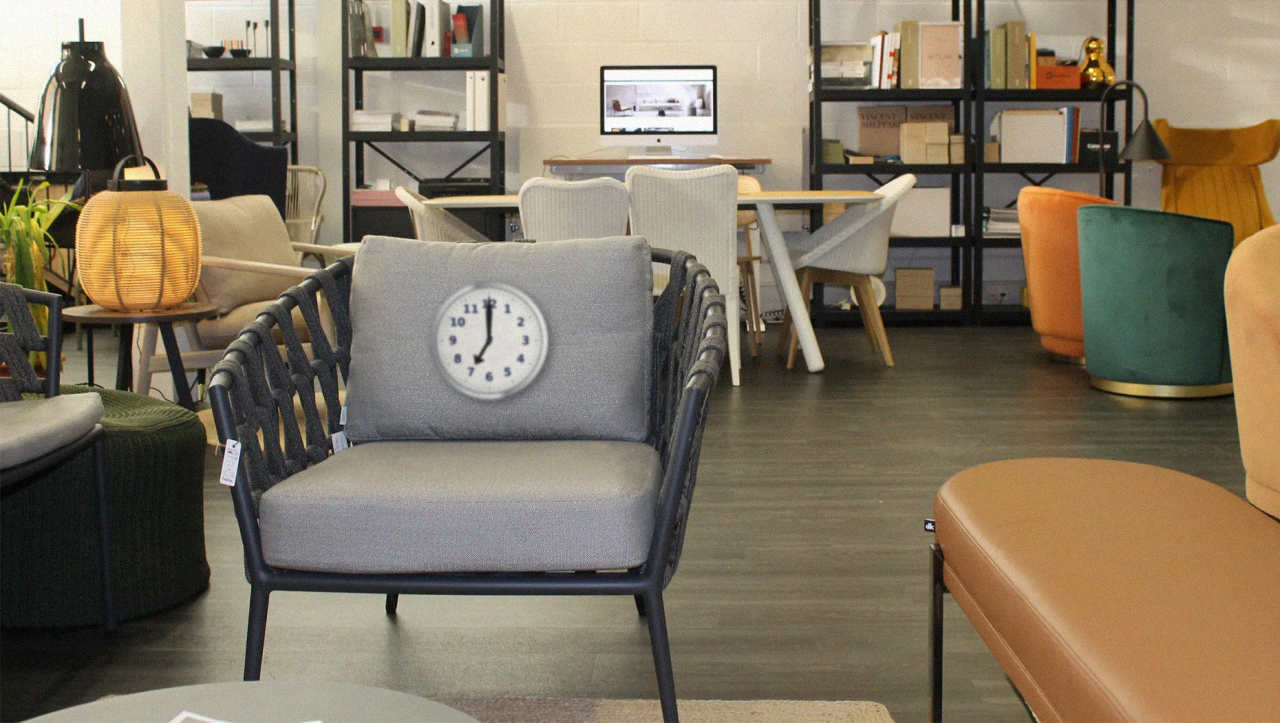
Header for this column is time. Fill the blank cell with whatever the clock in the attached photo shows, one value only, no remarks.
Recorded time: 7:00
